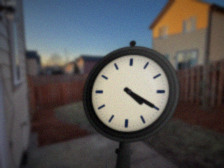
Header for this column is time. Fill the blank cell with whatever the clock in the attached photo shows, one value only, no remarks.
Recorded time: 4:20
